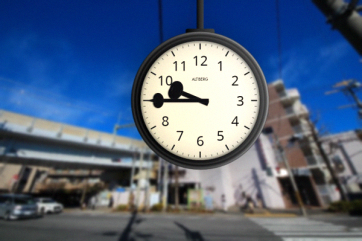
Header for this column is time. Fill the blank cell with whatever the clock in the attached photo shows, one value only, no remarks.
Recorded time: 9:45
